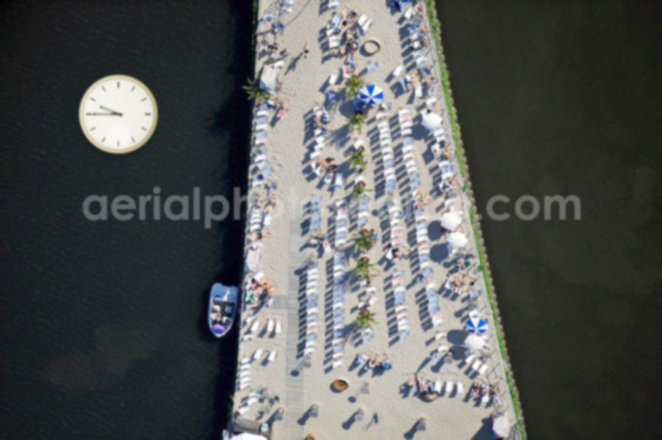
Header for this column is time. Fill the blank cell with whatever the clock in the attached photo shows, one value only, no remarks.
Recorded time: 9:45
